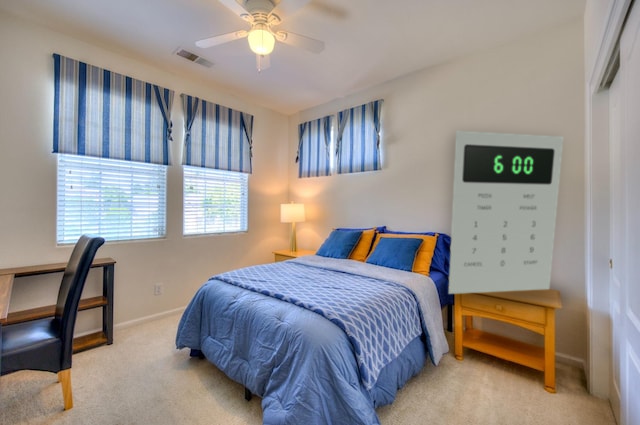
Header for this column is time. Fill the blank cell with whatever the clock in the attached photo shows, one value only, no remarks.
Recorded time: 6:00
